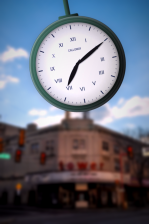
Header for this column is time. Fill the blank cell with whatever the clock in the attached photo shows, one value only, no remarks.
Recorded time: 7:10
